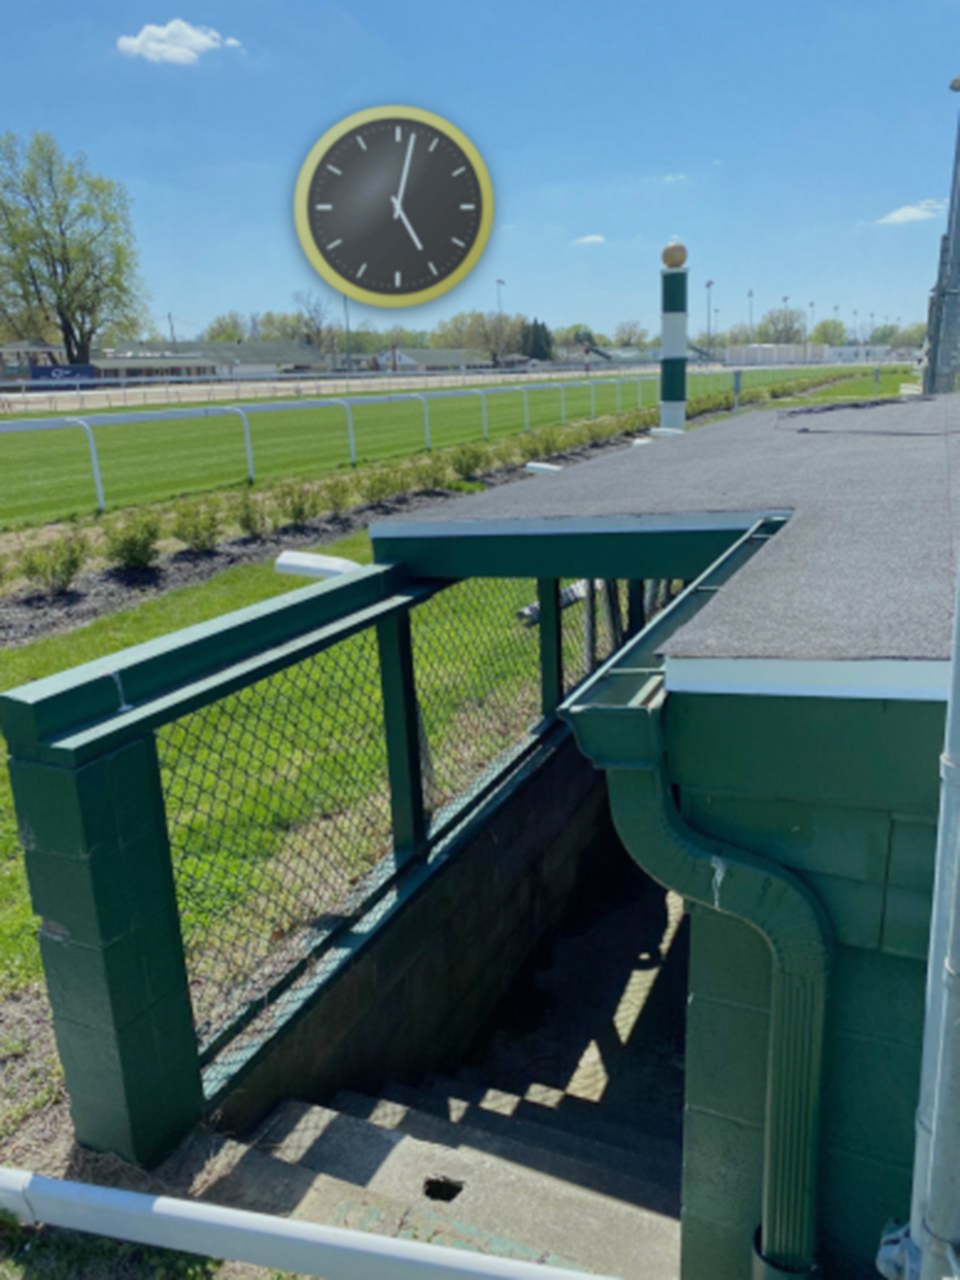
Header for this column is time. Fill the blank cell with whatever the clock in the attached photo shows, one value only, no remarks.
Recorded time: 5:02
